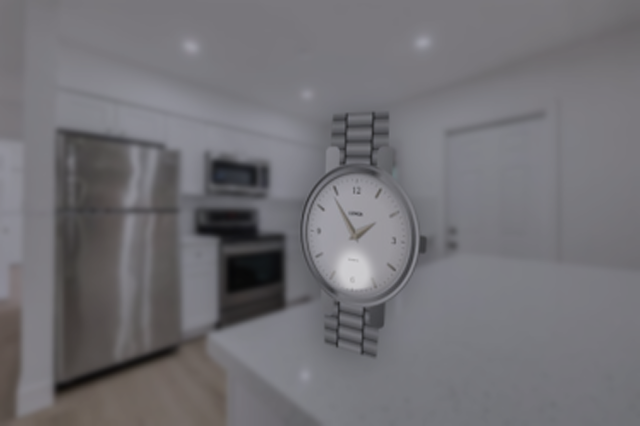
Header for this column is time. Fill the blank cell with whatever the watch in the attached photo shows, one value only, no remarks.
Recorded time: 1:54
